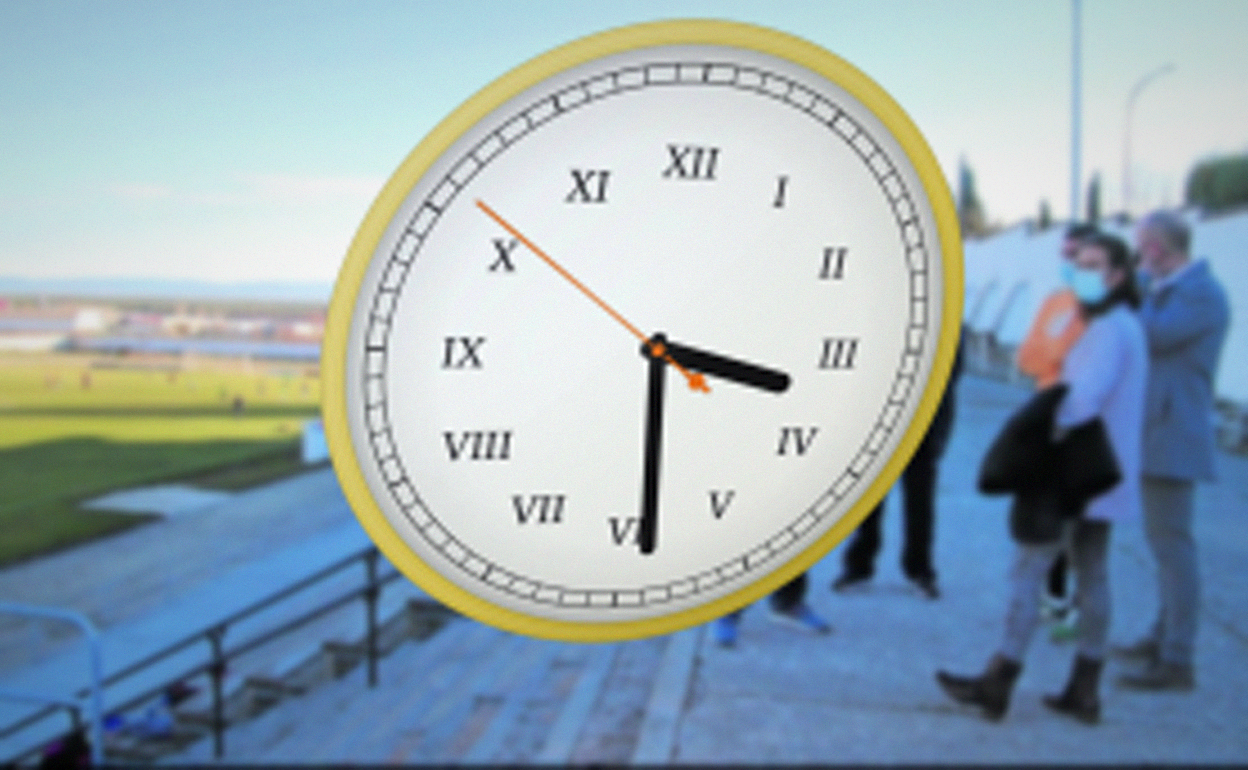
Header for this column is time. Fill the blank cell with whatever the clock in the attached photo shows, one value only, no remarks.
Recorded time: 3:28:51
